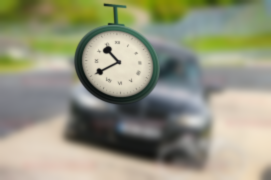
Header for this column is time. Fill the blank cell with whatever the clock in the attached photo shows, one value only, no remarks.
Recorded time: 10:40
